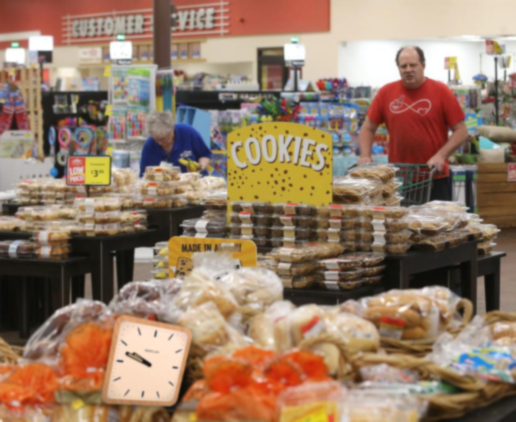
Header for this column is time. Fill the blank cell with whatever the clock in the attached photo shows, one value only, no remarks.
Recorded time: 9:48
